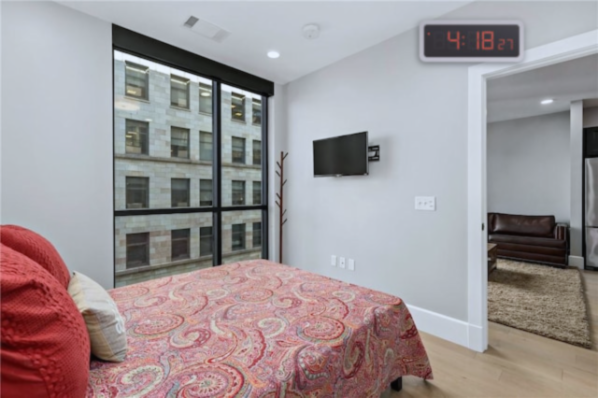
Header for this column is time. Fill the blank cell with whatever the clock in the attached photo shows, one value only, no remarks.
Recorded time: 4:18
